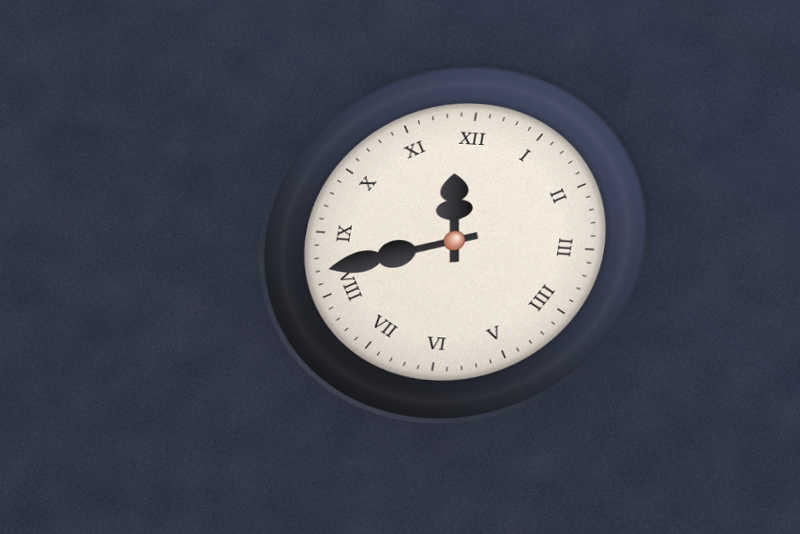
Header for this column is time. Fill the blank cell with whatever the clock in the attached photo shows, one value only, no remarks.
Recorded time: 11:42
